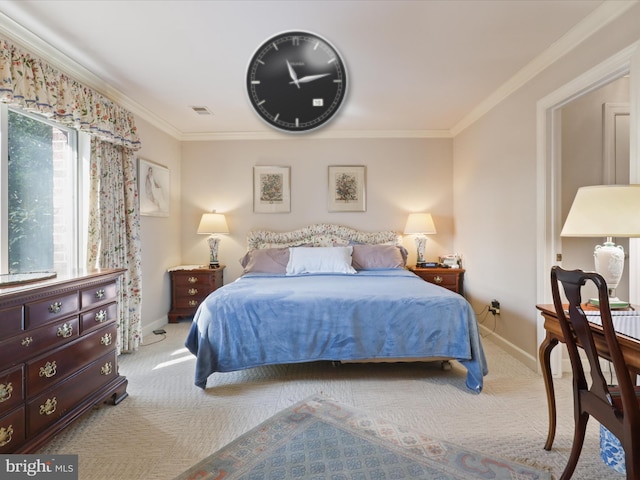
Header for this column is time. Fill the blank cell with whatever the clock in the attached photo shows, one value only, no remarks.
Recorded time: 11:13
